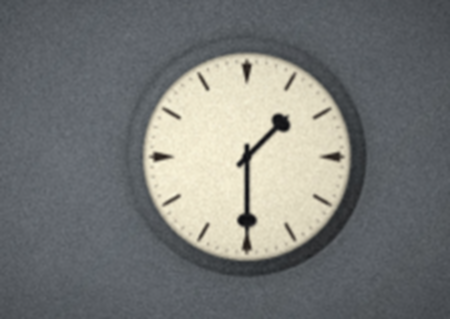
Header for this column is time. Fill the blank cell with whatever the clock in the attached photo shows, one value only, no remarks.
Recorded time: 1:30
